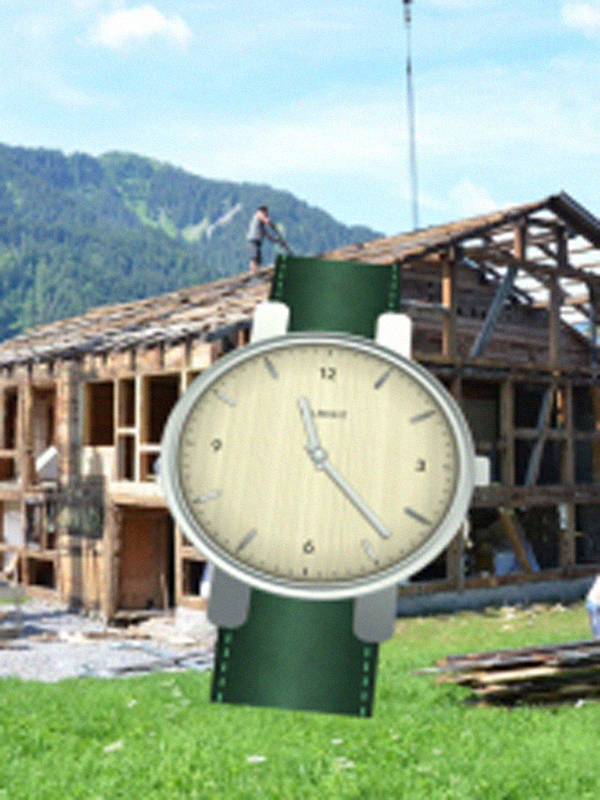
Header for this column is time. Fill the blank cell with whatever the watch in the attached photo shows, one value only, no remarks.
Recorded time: 11:23
